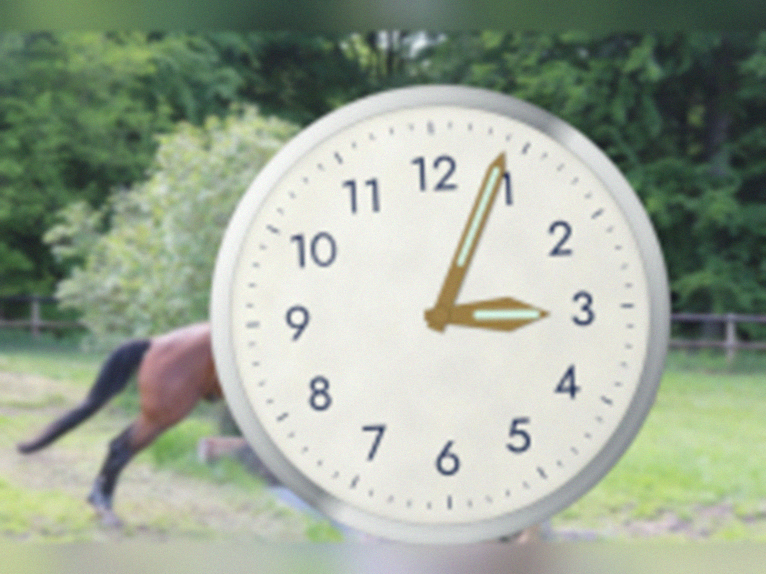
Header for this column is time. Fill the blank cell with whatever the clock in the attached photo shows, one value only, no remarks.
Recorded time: 3:04
